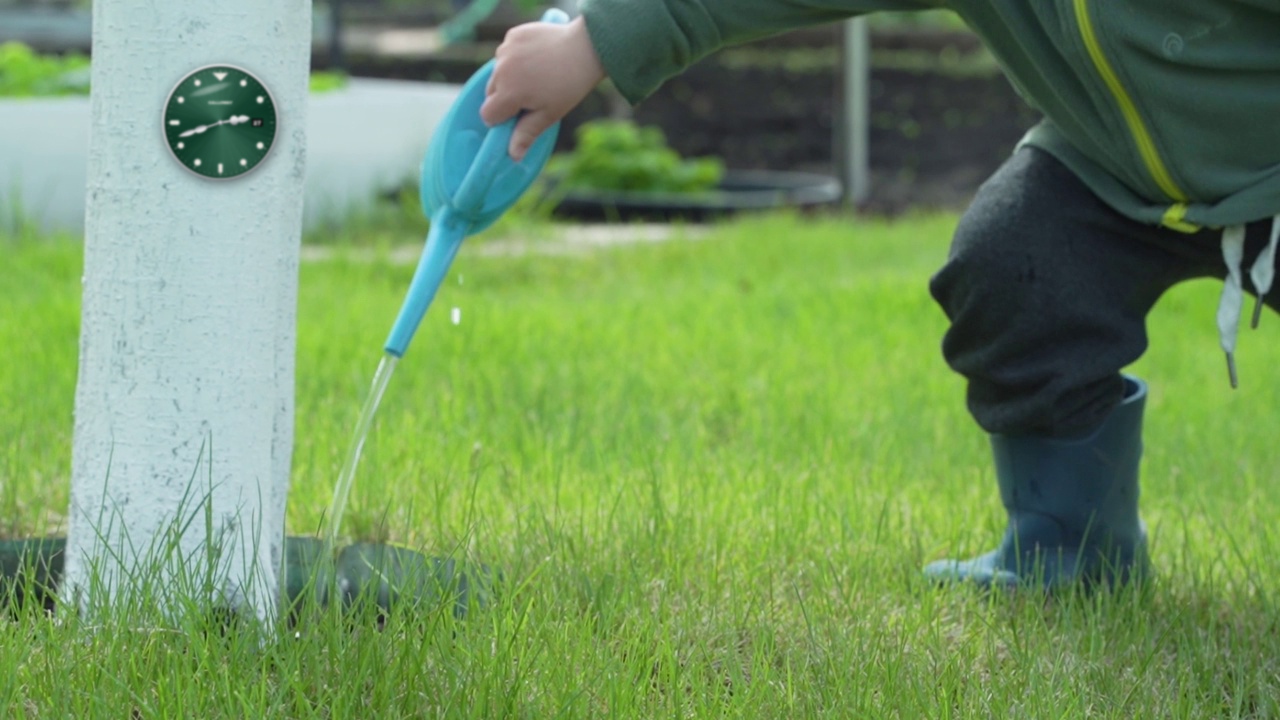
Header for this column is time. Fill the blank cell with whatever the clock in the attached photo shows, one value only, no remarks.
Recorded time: 2:42
